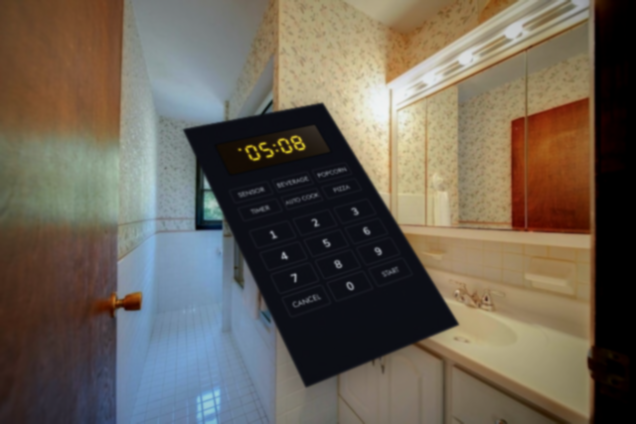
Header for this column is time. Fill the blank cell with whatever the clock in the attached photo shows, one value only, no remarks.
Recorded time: 5:08
